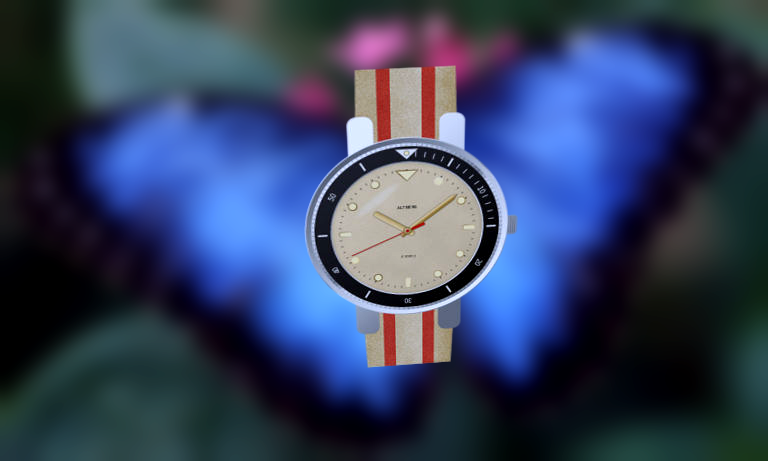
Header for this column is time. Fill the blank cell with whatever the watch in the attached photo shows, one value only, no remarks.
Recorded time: 10:08:41
